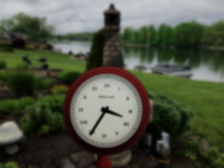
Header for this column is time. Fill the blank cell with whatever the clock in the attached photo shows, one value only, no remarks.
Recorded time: 3:35
